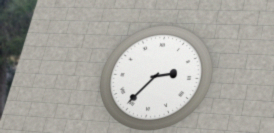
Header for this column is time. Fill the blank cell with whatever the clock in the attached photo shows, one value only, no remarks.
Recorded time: 2:36
